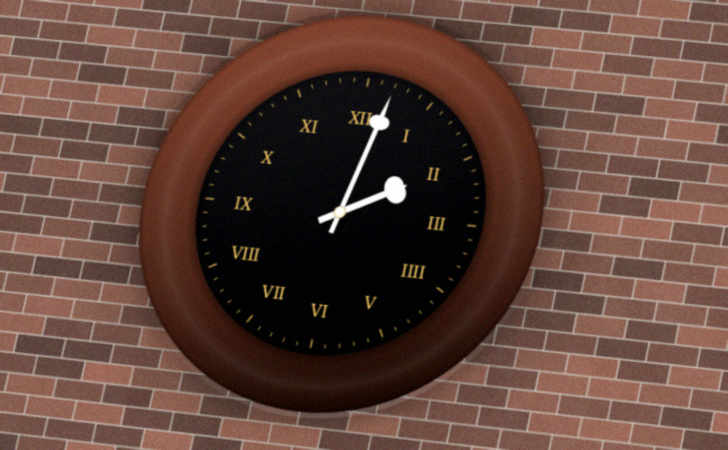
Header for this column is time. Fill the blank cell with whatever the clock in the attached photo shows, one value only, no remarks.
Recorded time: 2:02
